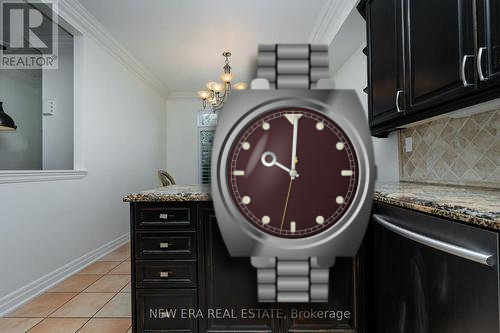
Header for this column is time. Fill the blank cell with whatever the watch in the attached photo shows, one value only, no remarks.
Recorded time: 10:00:32
